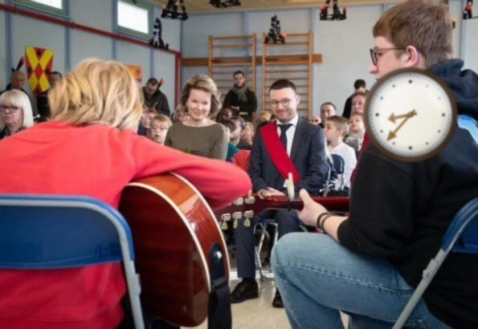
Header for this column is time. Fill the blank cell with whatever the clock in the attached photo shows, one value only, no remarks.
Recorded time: 8:37
